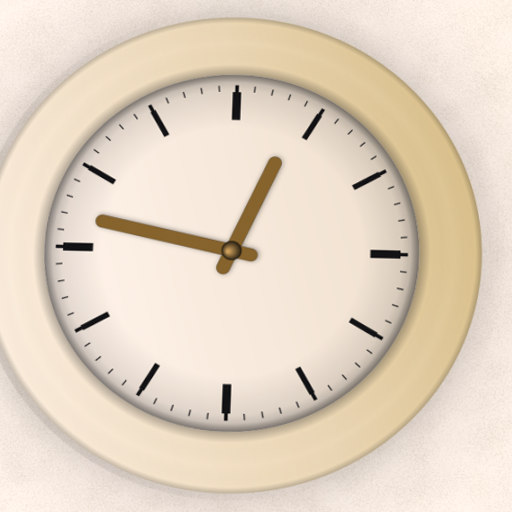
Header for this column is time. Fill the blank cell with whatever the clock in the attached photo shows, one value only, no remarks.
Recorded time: 12:47
